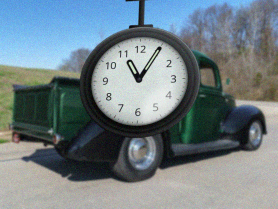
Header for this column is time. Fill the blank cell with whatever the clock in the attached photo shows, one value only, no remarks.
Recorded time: 11:05
